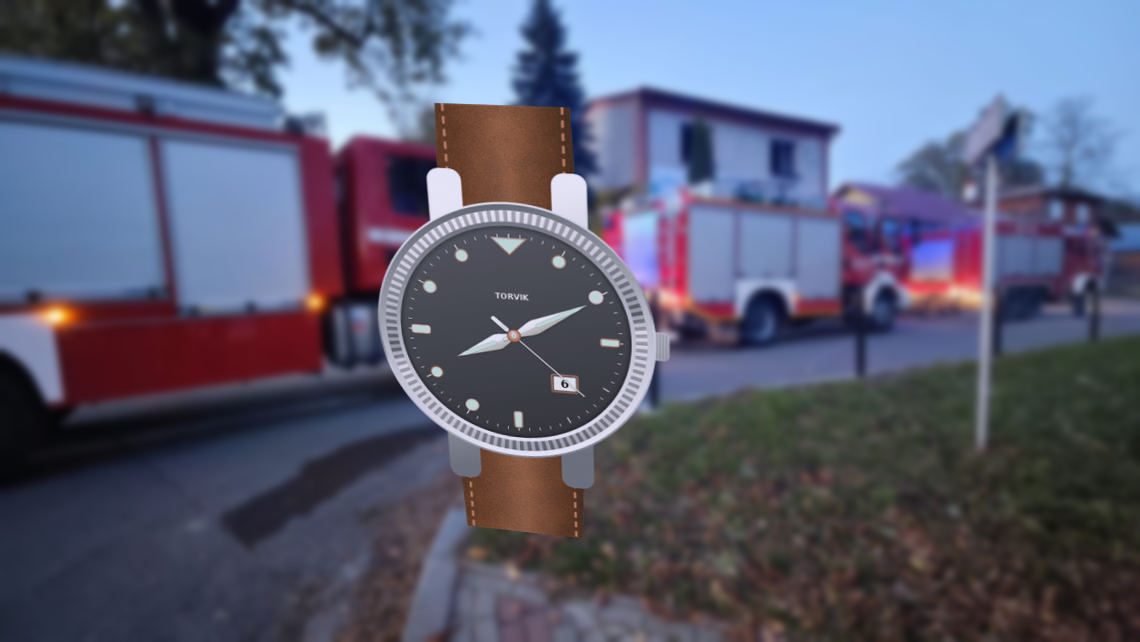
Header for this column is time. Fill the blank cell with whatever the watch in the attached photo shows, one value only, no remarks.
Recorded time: 8:10:22
